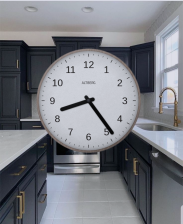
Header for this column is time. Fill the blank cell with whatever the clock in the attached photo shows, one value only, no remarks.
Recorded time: 8:24
